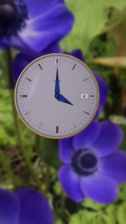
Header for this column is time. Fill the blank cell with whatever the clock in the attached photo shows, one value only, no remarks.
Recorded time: 4:00
